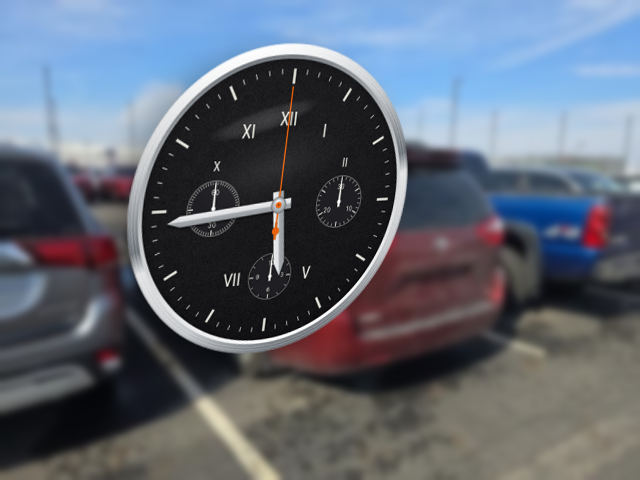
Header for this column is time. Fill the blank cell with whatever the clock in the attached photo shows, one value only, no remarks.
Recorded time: 5:44
